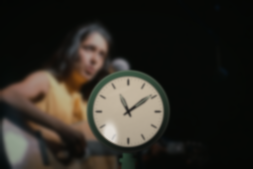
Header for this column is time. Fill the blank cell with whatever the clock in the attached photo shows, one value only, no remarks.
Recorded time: 11:09
